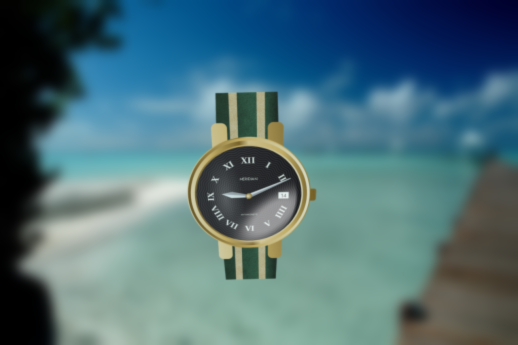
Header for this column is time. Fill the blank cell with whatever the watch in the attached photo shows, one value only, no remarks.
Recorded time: 9:11
